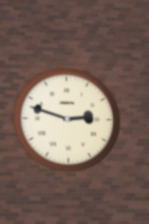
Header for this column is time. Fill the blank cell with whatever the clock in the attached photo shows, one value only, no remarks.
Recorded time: 2:48
